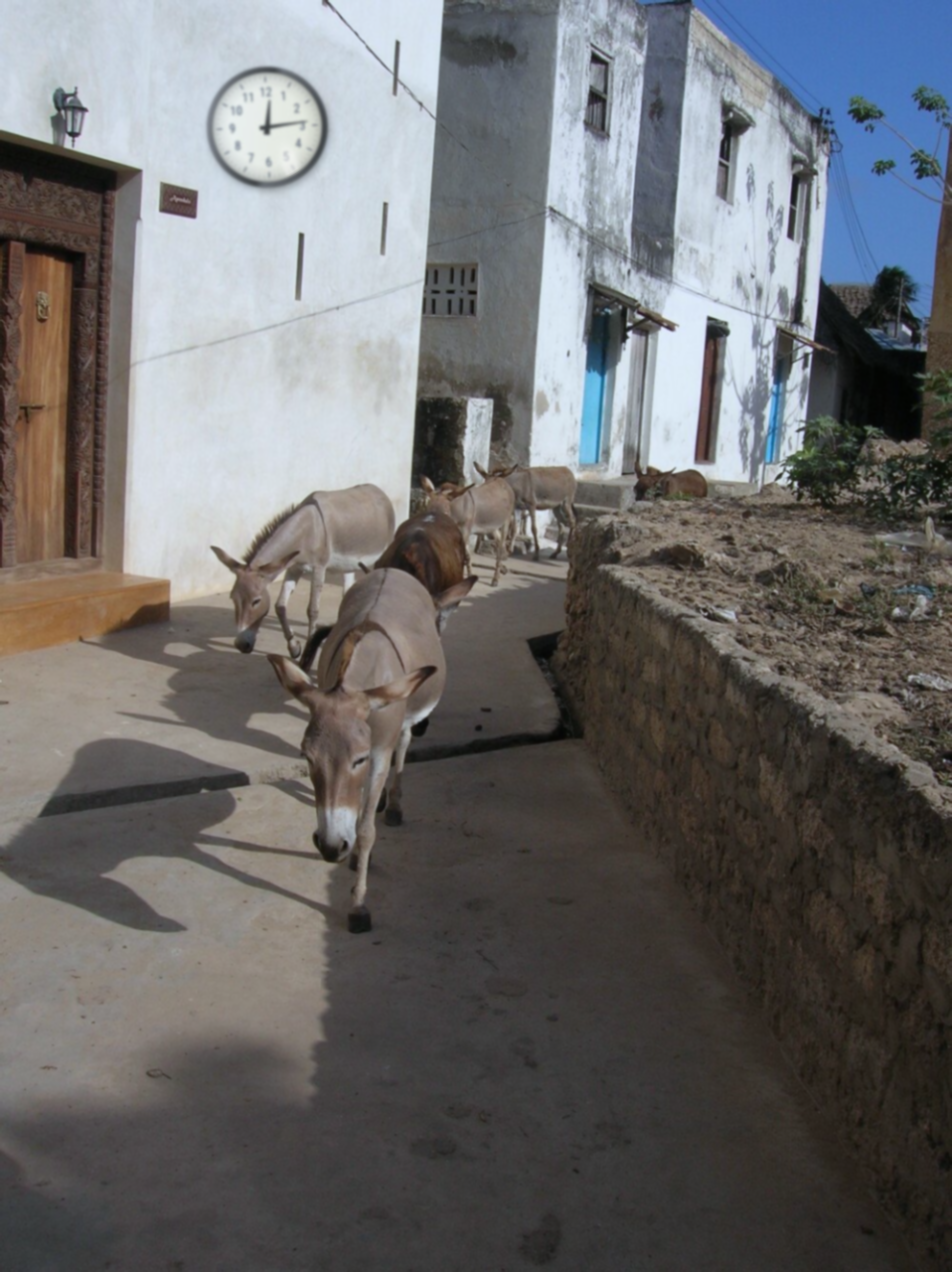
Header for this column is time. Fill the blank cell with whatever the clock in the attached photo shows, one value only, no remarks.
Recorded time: 12:14
